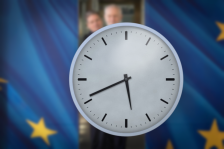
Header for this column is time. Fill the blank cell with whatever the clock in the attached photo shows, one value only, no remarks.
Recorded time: 5:41
